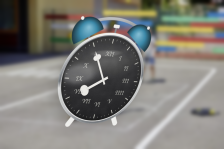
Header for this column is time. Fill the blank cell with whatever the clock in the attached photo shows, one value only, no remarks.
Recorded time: 7:55
